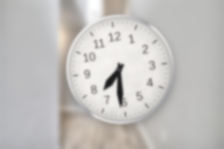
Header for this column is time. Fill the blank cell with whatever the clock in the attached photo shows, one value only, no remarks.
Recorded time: 7:31
